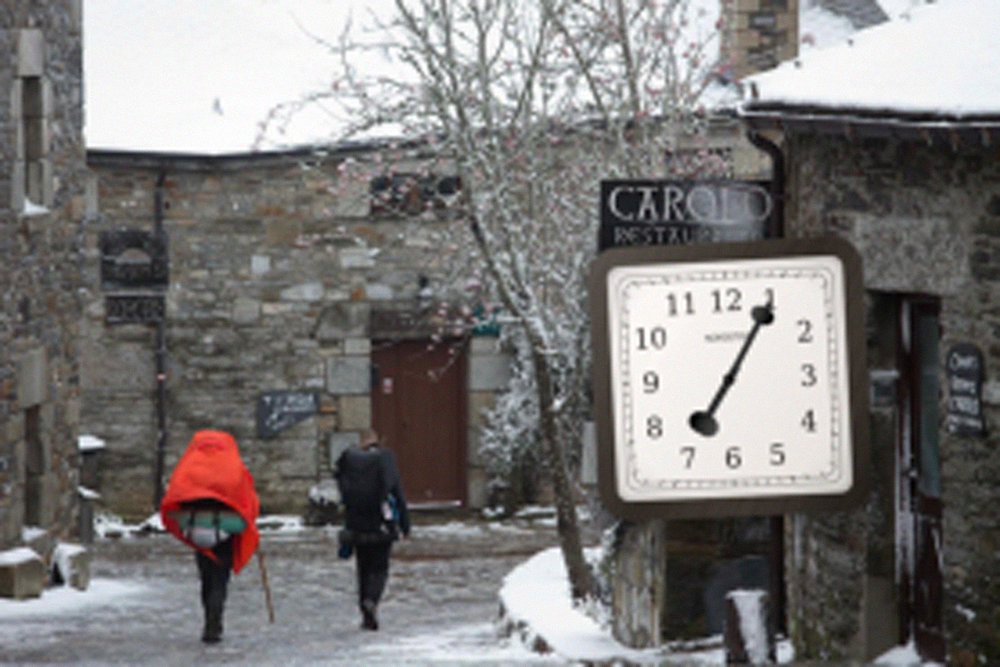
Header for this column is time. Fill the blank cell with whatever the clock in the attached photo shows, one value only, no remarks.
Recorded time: 7:05
